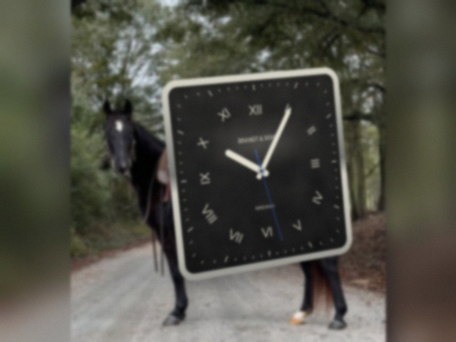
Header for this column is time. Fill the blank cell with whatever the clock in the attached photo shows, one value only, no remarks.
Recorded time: 10:05:28
